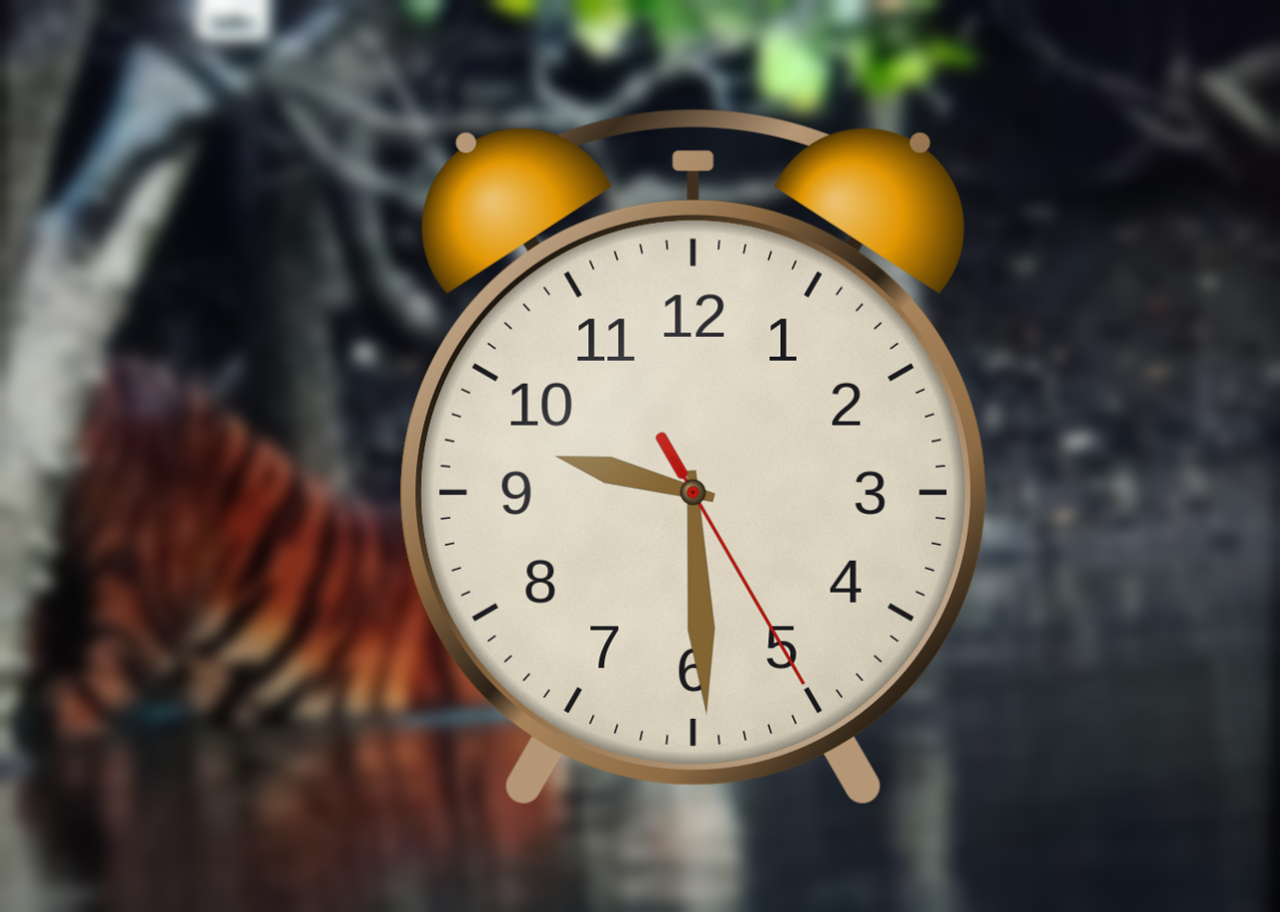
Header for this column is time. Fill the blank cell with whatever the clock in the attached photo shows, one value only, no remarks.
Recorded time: 9:29:25
